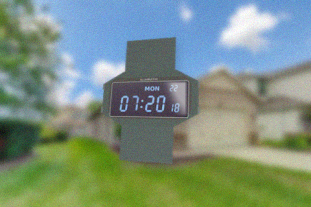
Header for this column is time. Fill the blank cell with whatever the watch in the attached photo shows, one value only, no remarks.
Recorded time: 7:20:18
